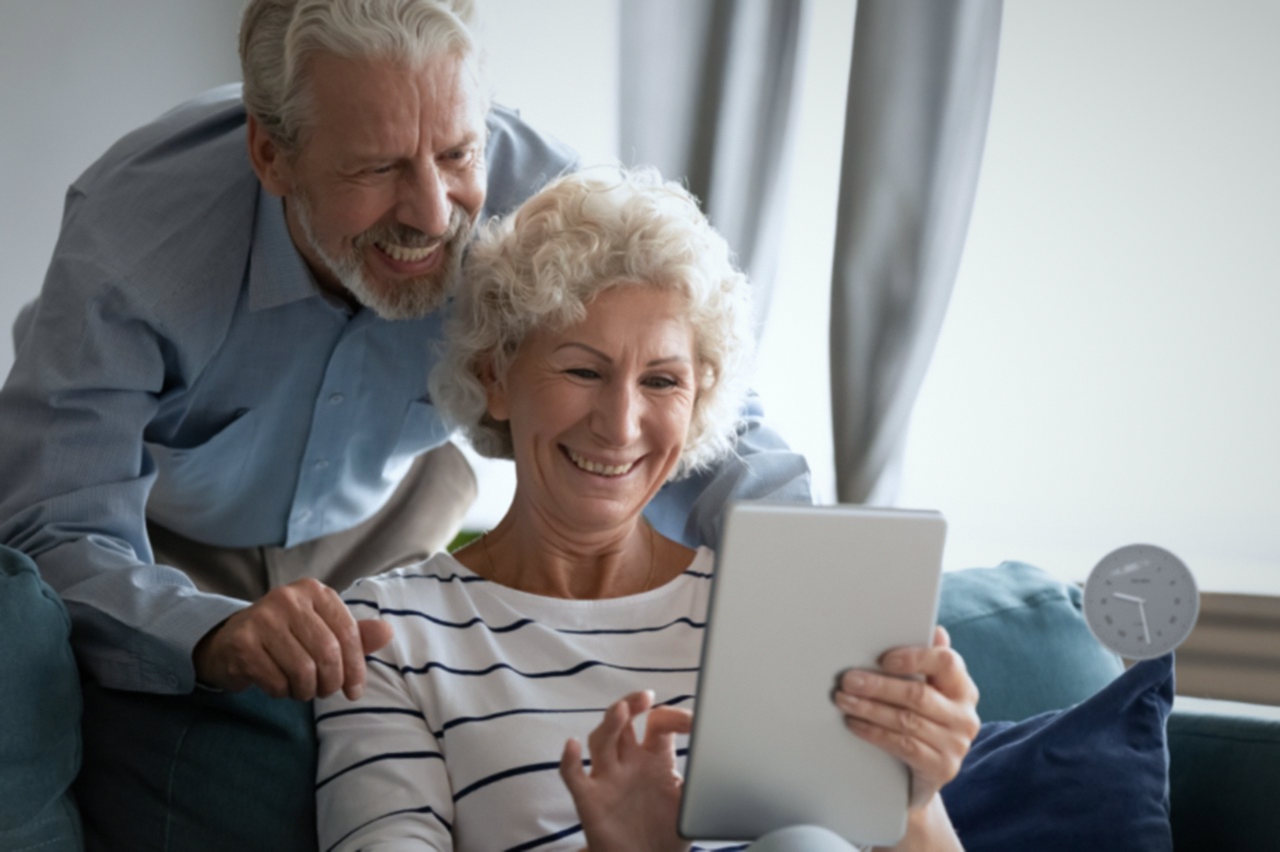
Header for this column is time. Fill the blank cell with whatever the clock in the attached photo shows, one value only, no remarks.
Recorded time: 9:28
